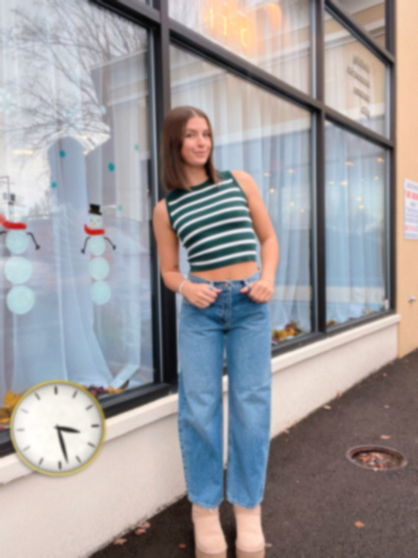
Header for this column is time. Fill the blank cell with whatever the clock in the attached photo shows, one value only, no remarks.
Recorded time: 3:28
